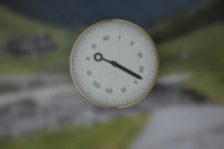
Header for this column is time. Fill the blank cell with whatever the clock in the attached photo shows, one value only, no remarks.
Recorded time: 10:23
